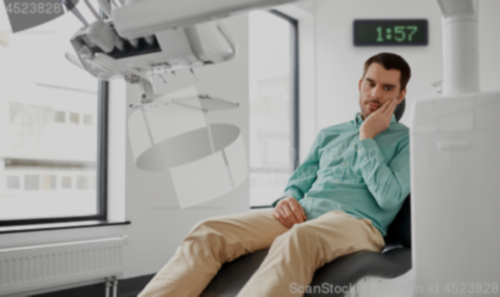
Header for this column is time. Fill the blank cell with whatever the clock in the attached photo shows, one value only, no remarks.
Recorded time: 1:57
